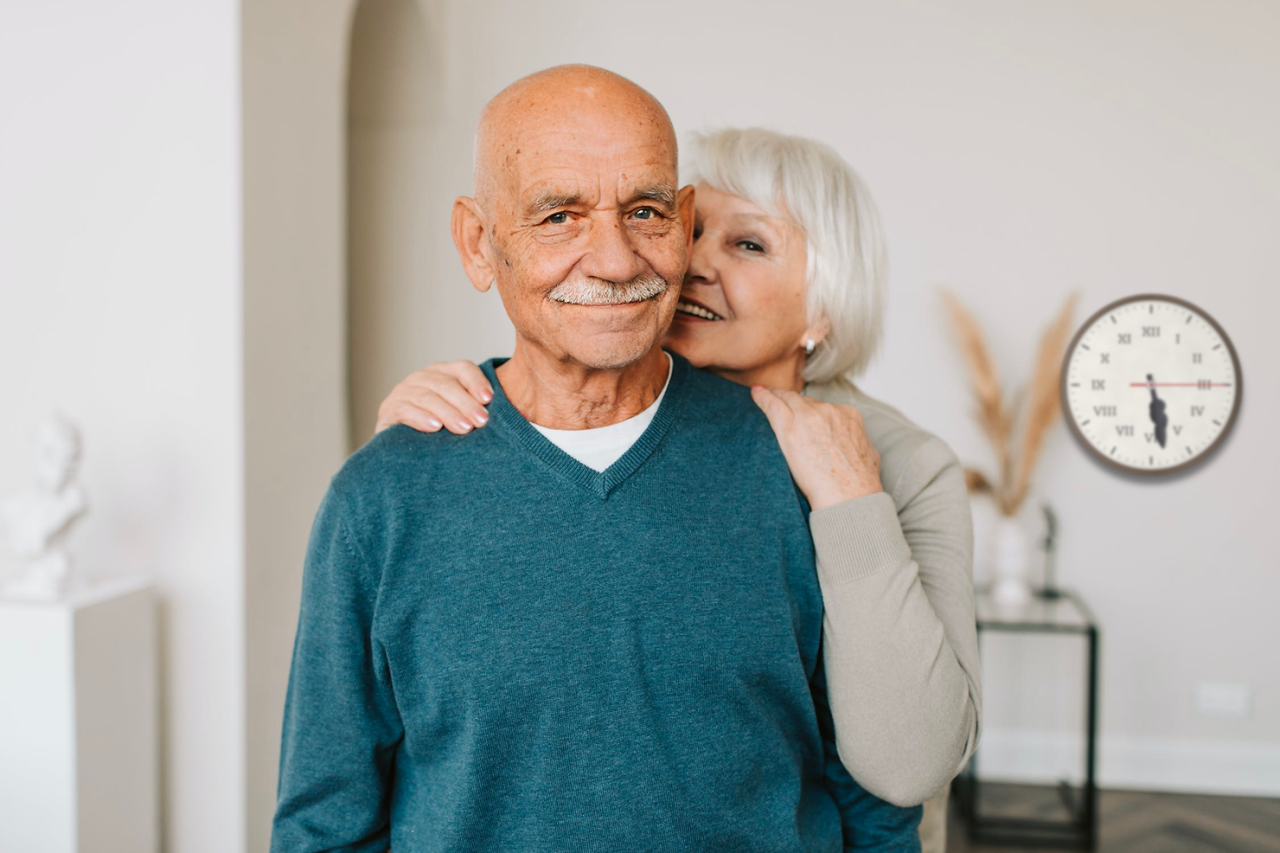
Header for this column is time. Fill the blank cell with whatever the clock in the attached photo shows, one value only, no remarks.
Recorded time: 5:28:15
